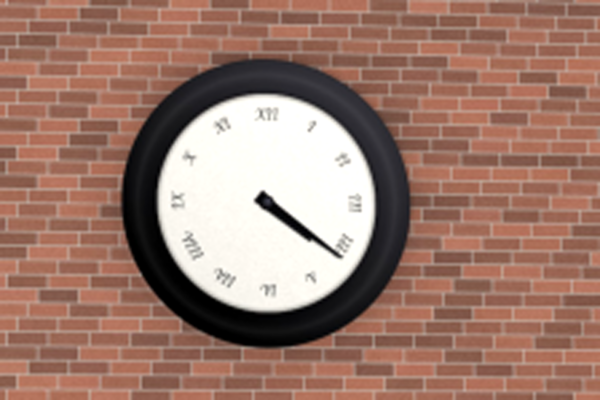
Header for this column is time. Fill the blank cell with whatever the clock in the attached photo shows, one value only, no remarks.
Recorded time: 4:21
